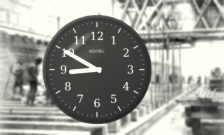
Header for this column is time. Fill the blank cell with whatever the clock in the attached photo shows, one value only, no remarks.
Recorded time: 8:50
